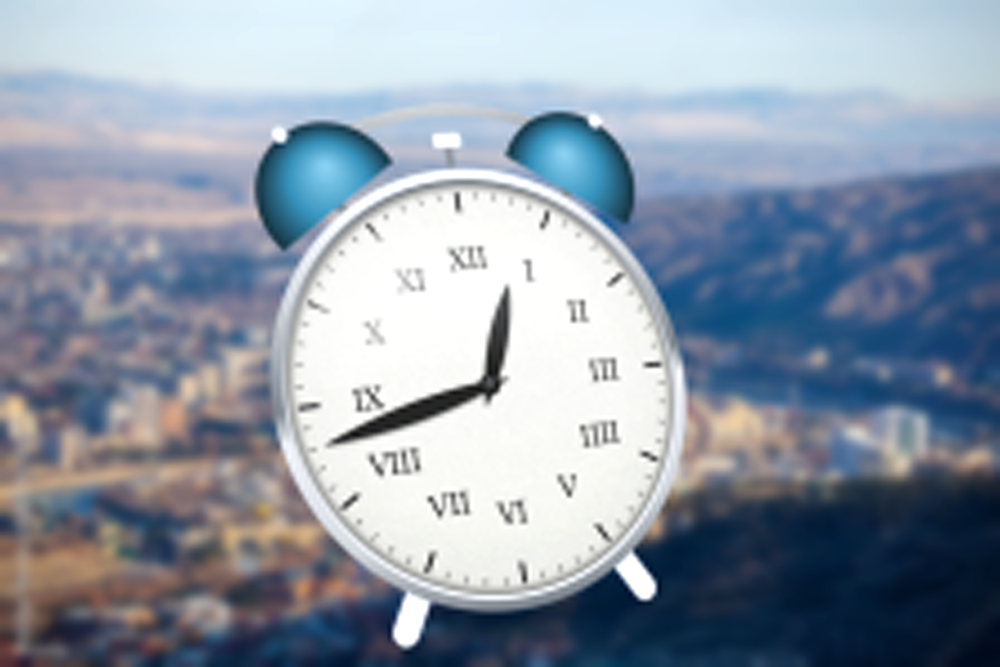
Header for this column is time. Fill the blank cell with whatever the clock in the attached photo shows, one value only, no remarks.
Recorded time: 12:43
